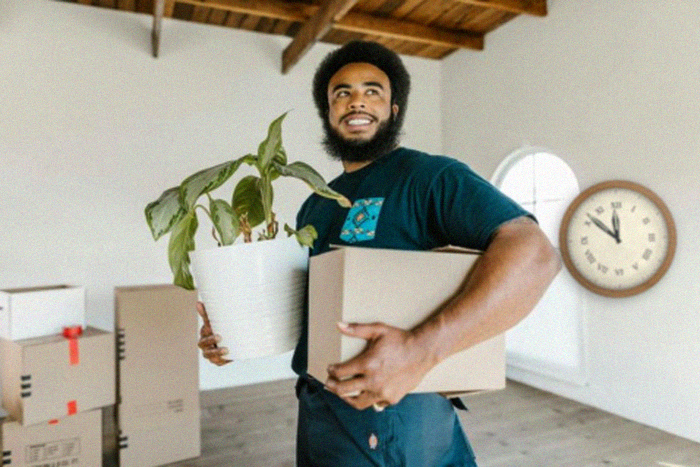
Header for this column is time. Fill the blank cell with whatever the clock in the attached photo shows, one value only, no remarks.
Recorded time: 11:52
